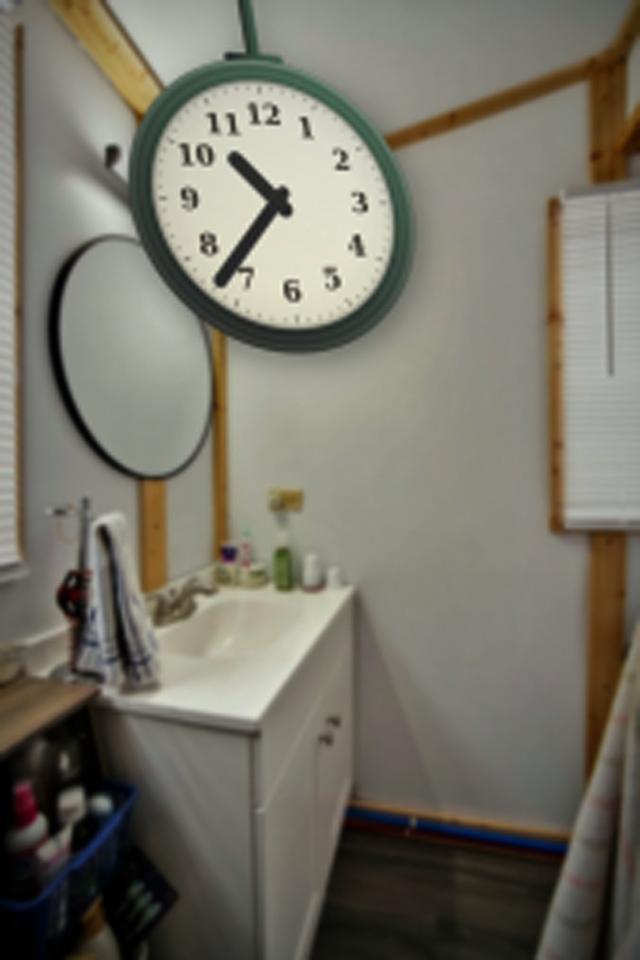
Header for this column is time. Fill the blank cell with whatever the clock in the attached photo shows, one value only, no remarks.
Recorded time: 10:37
